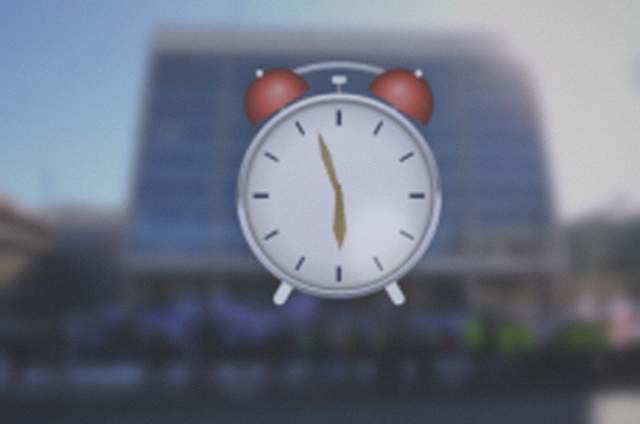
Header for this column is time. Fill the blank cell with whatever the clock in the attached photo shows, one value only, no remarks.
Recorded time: 5:57
